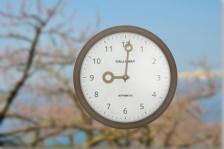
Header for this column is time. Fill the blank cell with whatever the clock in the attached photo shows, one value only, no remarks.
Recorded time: 9:01
